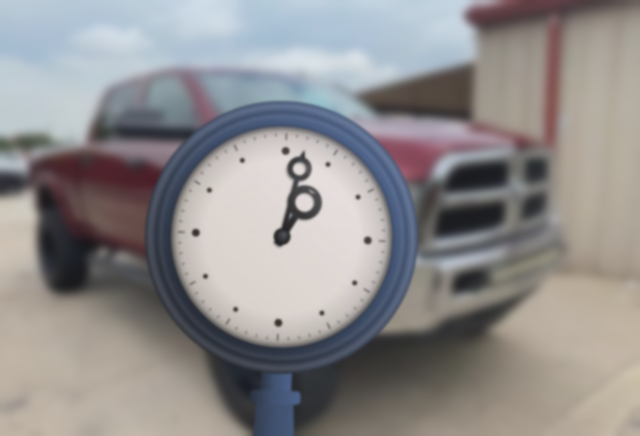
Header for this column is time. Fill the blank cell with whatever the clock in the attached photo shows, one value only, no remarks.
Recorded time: 1:02
